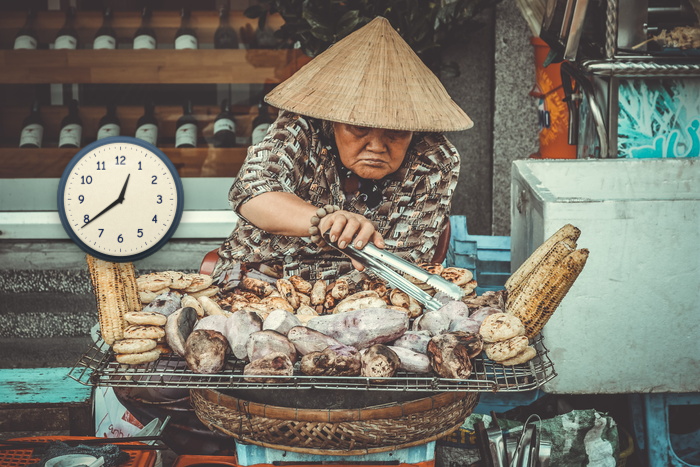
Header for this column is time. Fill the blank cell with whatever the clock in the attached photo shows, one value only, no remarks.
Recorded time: 12:39
